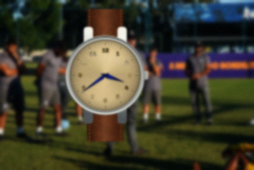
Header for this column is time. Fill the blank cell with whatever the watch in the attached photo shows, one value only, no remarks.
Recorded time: 3:39
